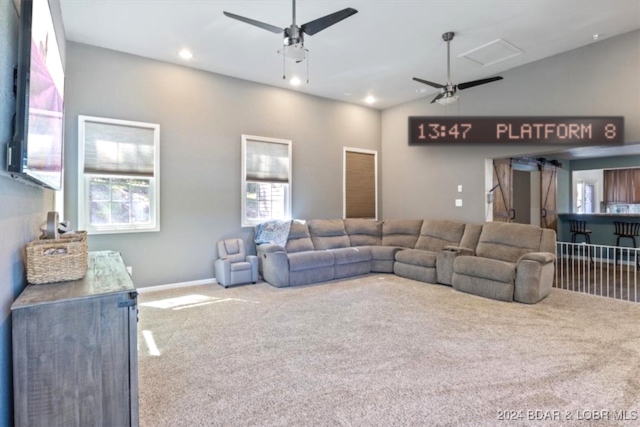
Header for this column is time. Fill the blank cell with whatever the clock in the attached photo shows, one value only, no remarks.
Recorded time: 13:47
